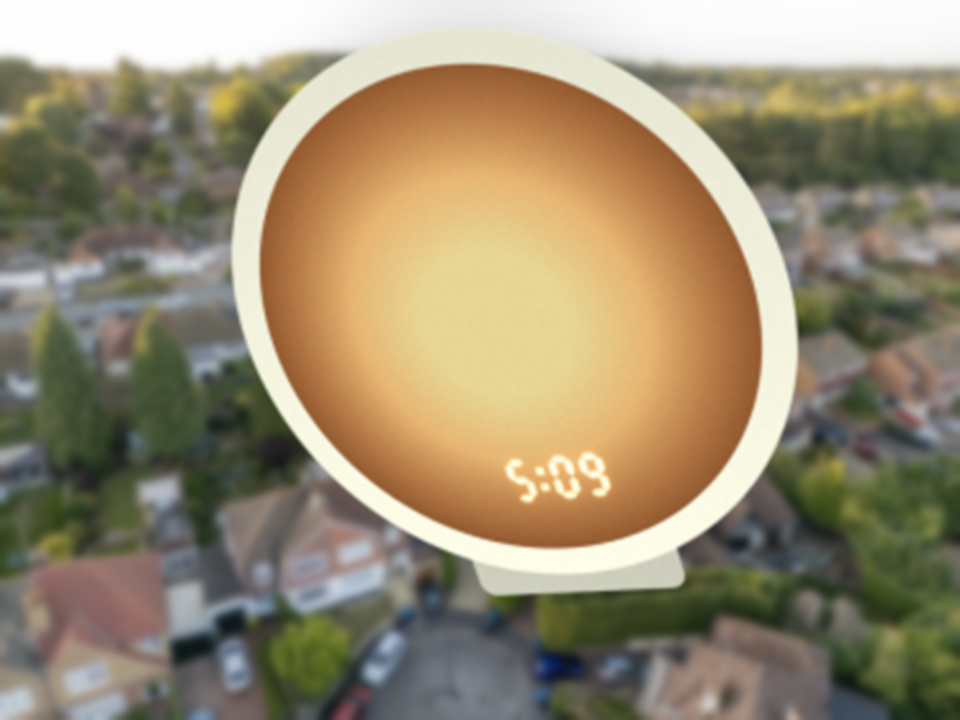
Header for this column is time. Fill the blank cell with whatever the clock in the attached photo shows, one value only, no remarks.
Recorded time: 5:09
